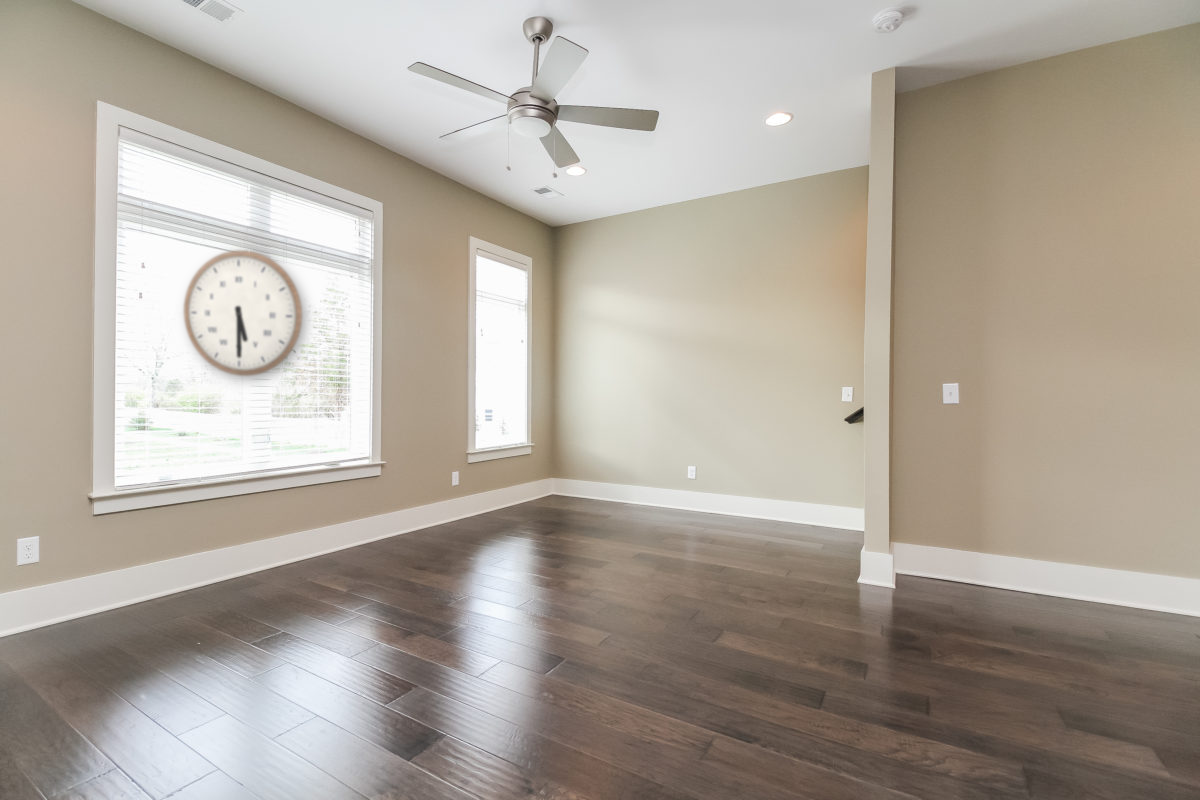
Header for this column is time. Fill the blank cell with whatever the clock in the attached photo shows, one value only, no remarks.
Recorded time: 5:30
